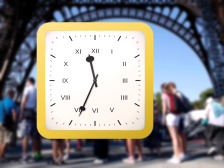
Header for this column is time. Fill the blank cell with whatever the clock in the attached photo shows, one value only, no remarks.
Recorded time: 11:34
